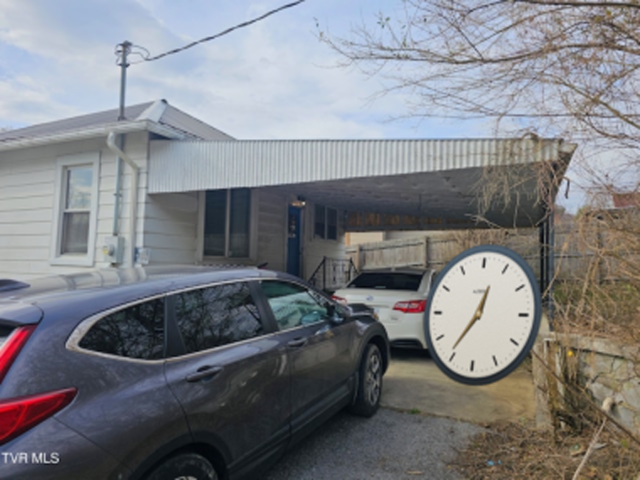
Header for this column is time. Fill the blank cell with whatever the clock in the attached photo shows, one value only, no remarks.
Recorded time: 12:36
